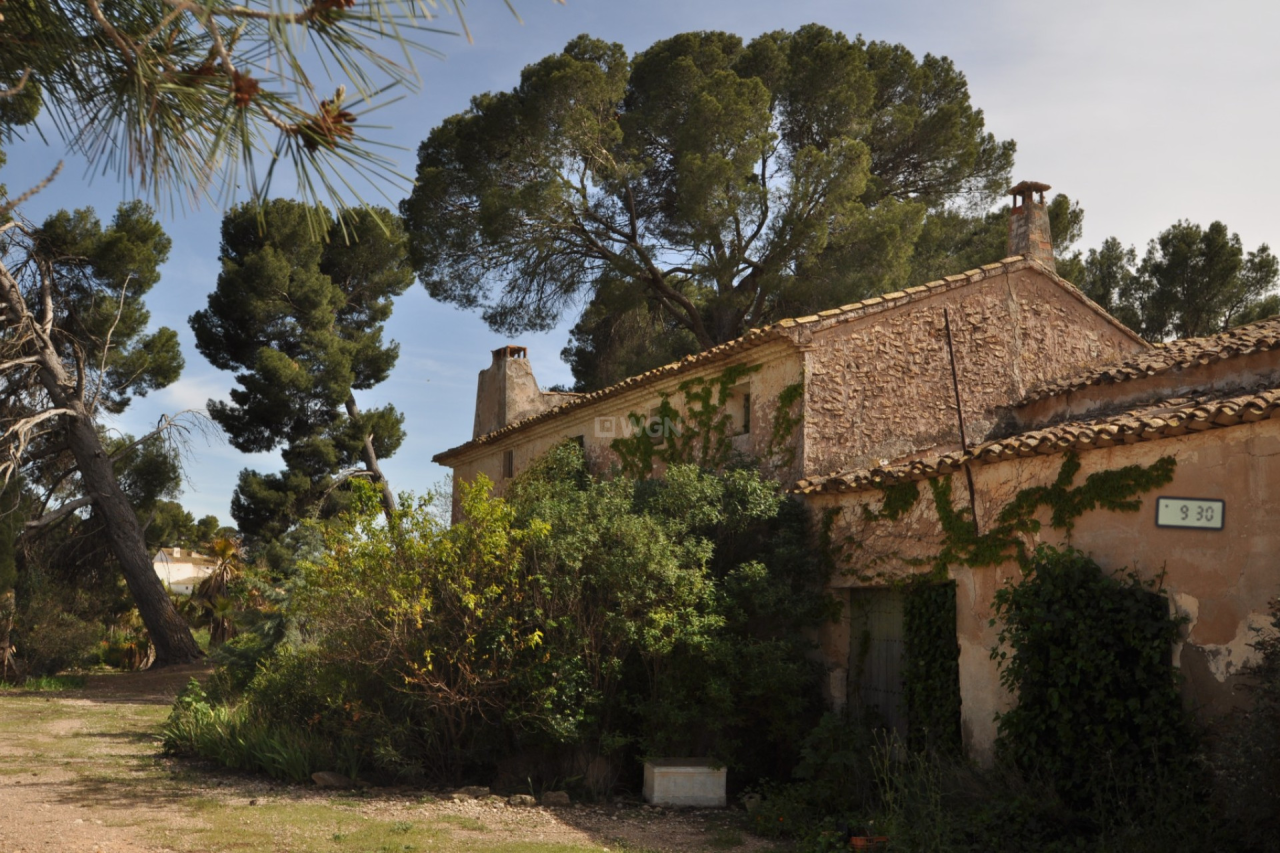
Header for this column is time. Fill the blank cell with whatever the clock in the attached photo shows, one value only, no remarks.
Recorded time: 9:30
